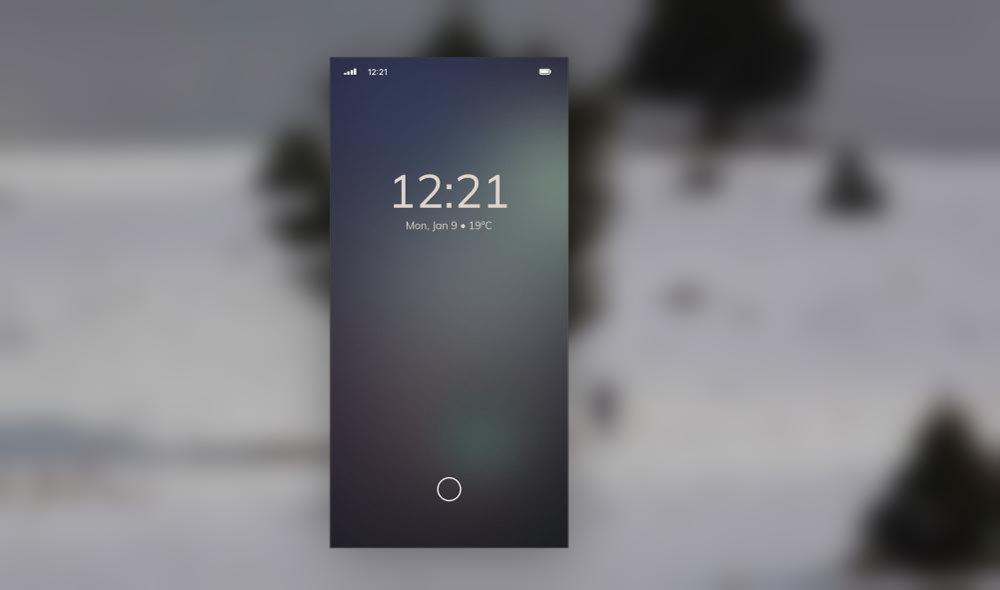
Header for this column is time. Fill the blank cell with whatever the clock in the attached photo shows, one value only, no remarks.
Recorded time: 12:21
